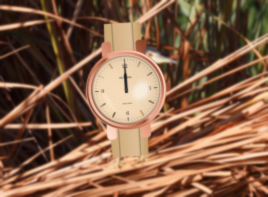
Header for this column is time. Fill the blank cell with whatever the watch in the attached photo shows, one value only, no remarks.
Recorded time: 12:00
